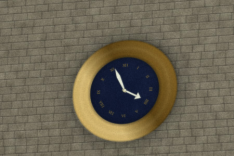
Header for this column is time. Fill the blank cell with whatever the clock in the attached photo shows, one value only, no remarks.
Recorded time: 3:56
